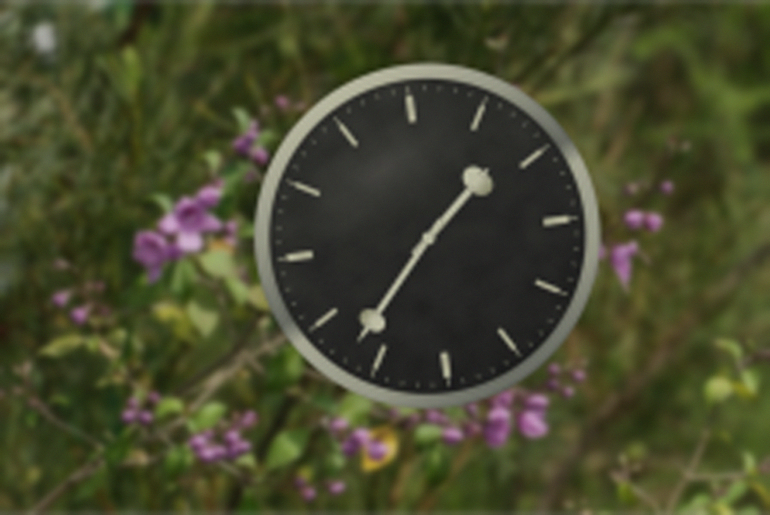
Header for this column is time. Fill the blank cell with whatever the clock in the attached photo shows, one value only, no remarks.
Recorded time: 1:37
